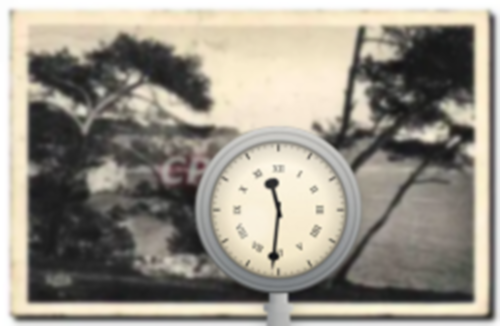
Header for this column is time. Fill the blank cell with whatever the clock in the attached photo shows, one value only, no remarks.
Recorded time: 11:31
